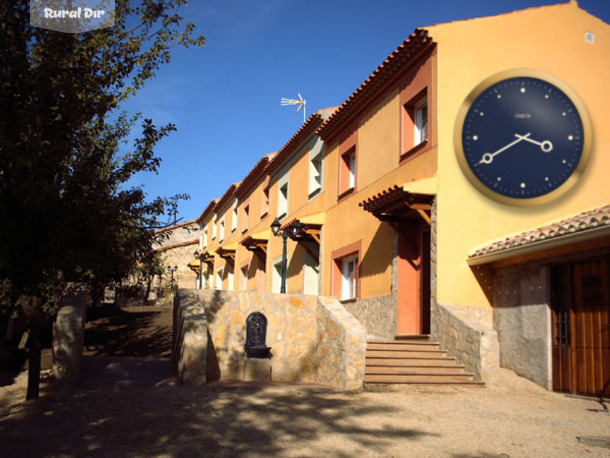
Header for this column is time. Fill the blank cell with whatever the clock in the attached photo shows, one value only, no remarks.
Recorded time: 3:40
